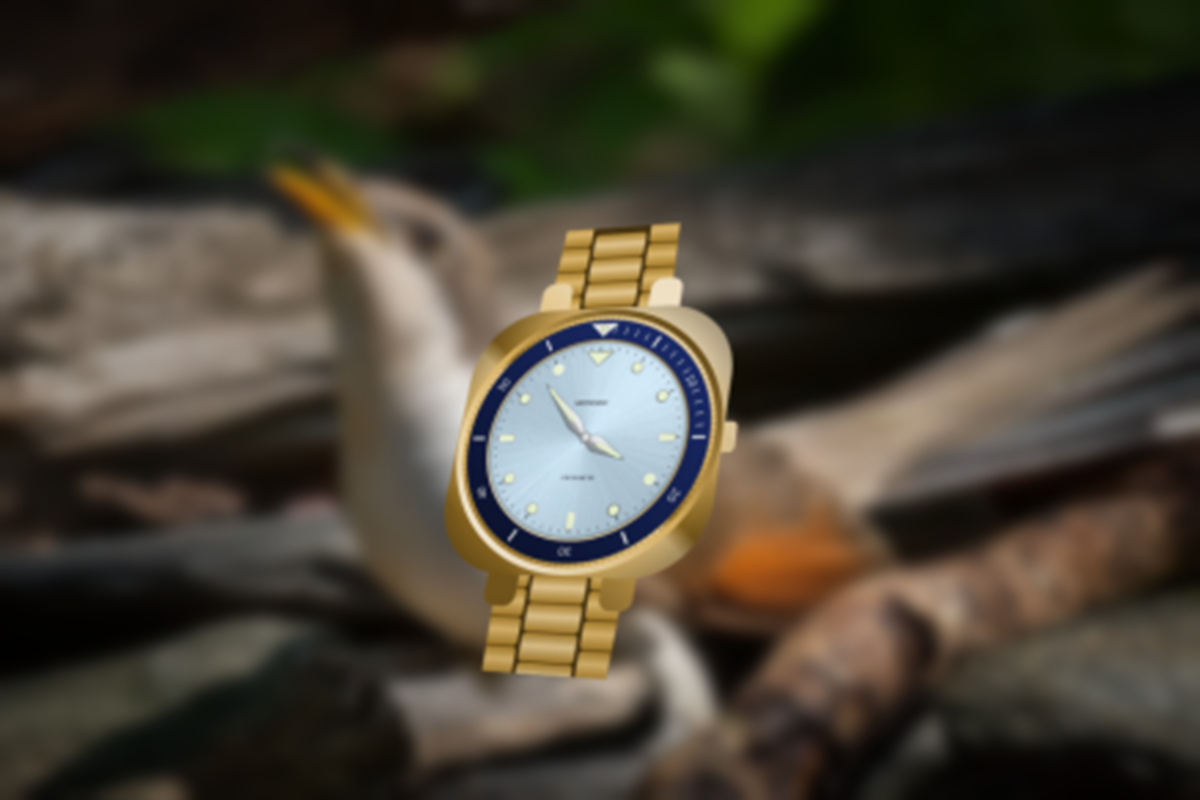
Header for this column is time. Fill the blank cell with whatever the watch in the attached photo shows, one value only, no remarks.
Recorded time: 3:53
